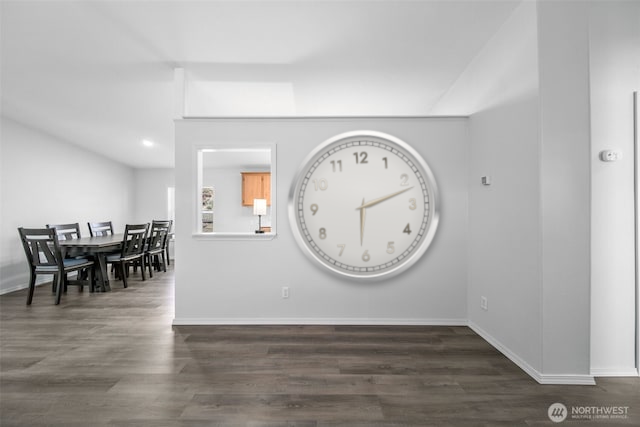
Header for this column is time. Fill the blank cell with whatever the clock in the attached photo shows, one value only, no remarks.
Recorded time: 6:12
